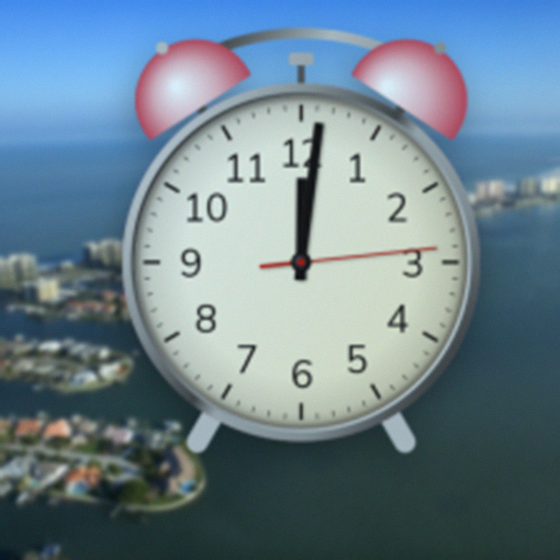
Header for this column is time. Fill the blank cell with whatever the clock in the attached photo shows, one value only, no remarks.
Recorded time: 12:01:14
